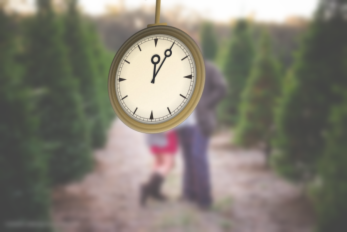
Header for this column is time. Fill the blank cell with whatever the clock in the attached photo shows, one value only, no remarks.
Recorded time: 12:05
